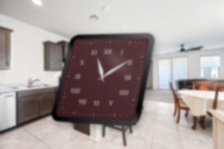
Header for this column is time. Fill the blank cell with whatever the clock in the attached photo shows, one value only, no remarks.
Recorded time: 11:09
